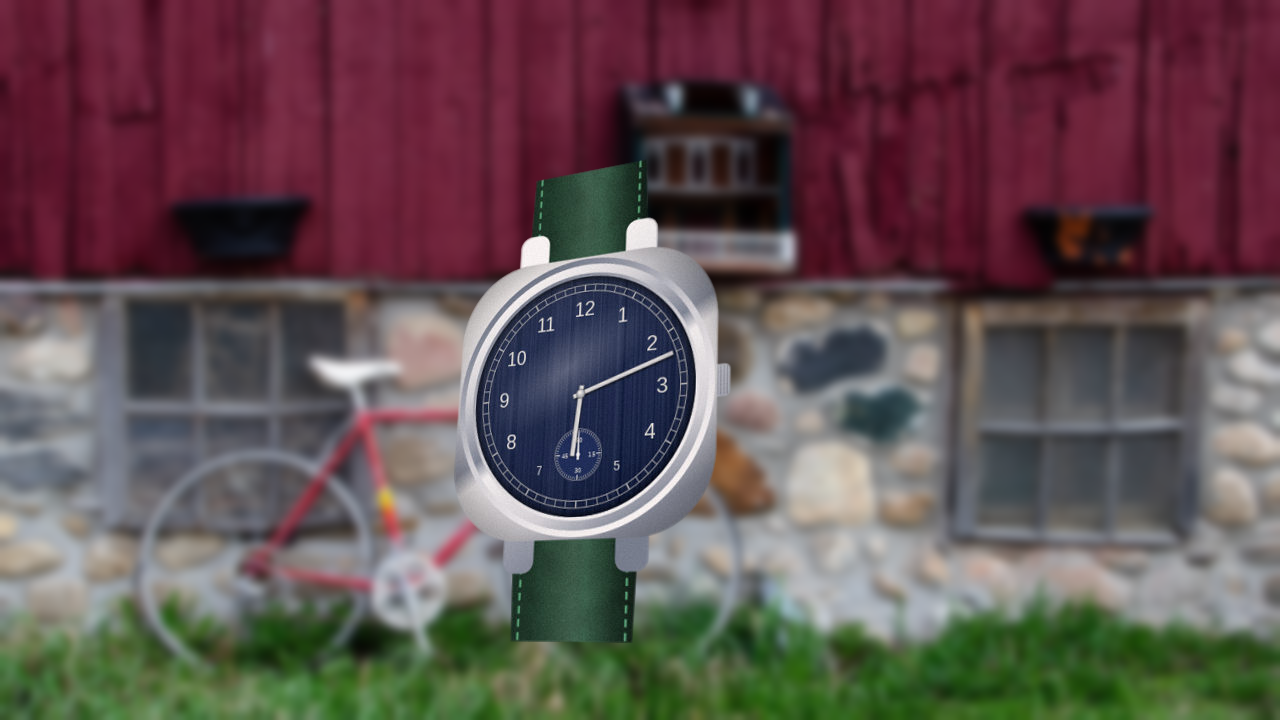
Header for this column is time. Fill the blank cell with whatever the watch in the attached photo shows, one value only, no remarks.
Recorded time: 6:12
